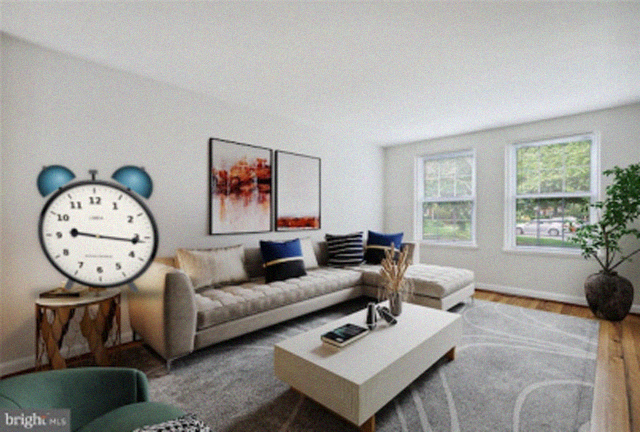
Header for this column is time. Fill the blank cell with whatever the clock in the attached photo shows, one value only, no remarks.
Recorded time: 9:16
